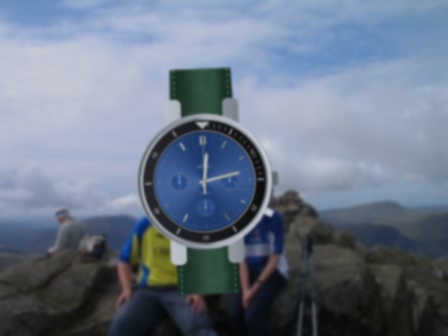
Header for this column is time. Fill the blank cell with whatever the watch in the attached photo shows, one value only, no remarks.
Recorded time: 12:13
